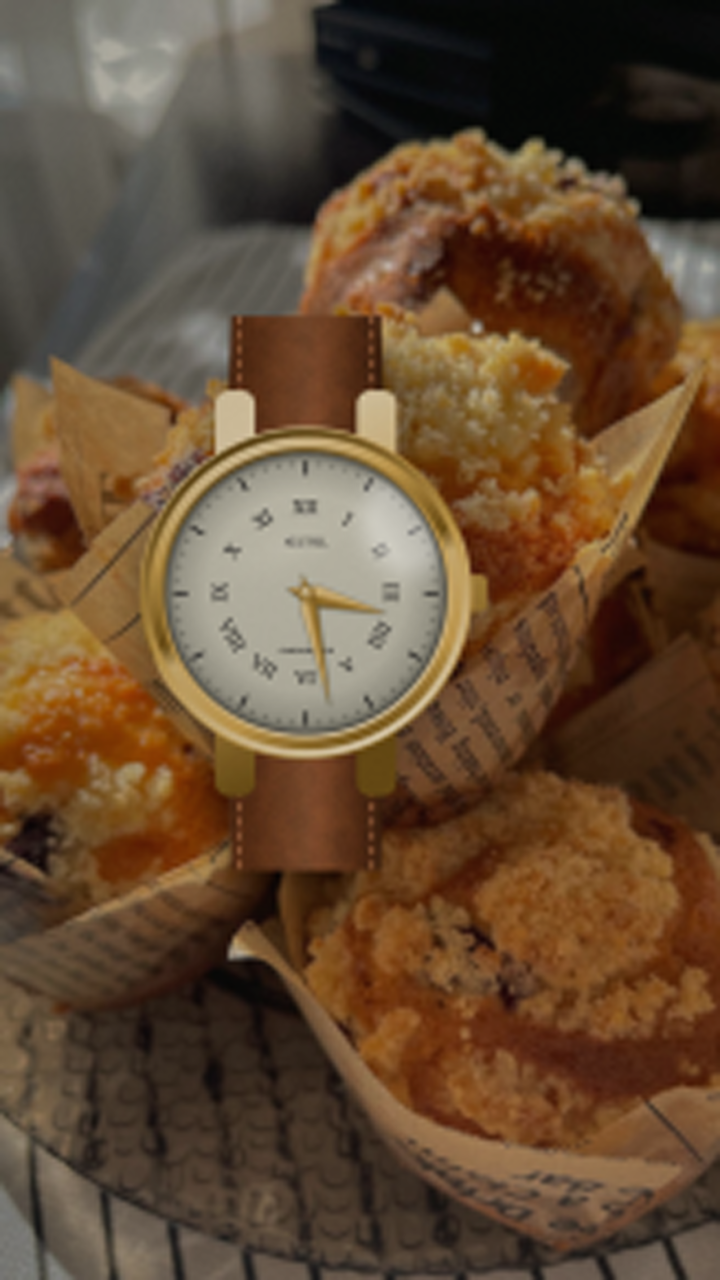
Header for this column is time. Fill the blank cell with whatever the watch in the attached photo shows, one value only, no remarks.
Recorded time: 3:28
